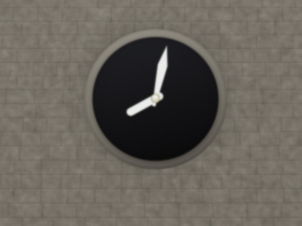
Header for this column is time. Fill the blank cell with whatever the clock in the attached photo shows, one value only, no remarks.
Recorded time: 8:02
